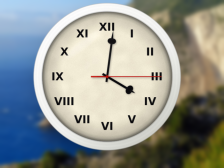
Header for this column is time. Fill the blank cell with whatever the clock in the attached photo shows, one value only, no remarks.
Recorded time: 4:01:15
